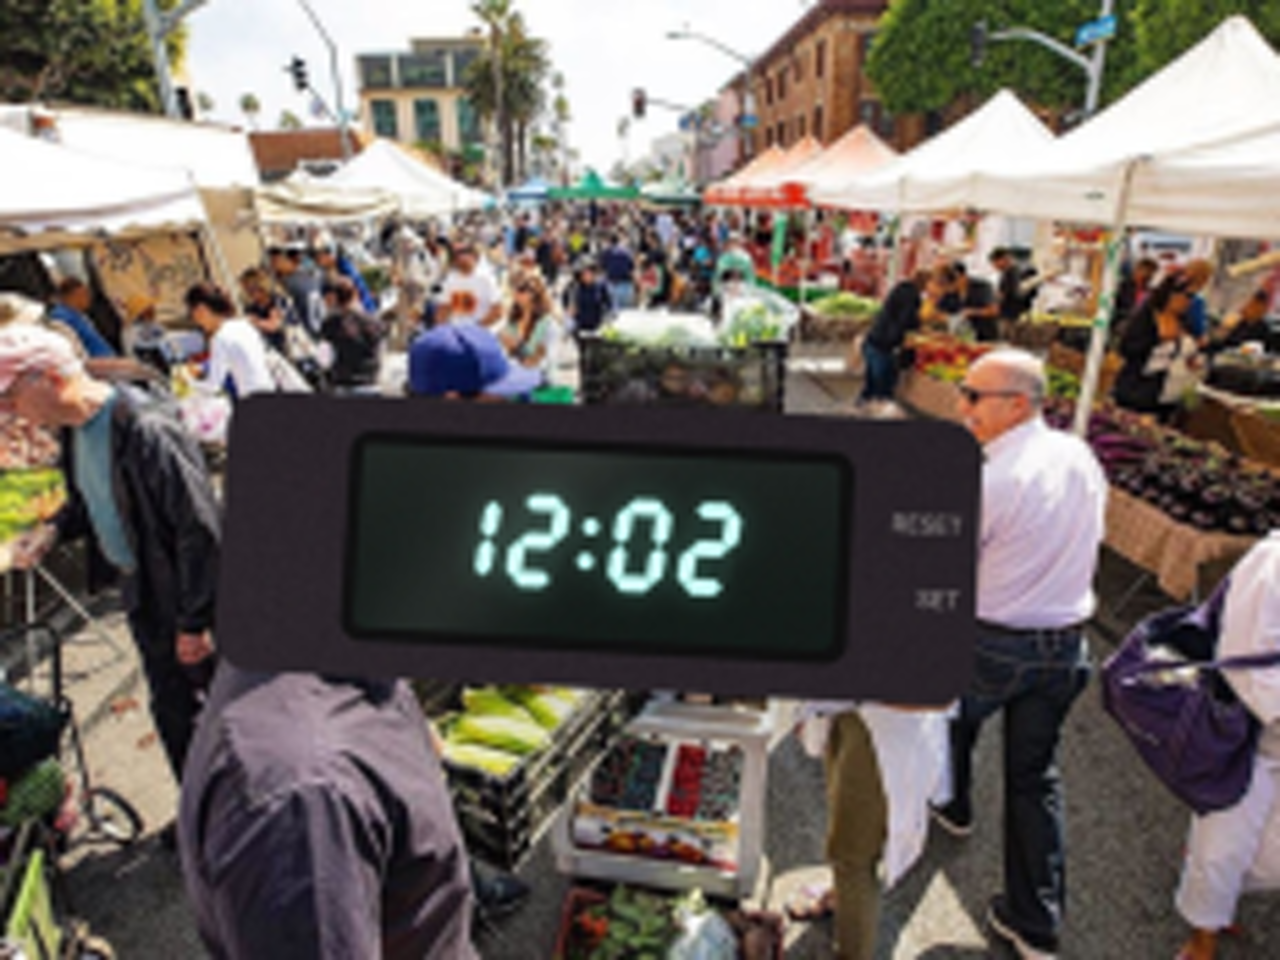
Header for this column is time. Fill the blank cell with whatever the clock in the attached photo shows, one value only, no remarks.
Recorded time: 12:02
